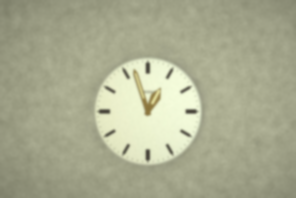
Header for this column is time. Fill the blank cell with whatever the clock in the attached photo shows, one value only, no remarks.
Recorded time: 12:57
